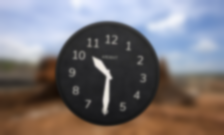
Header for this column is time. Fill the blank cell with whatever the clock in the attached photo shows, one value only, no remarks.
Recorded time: 10:30
